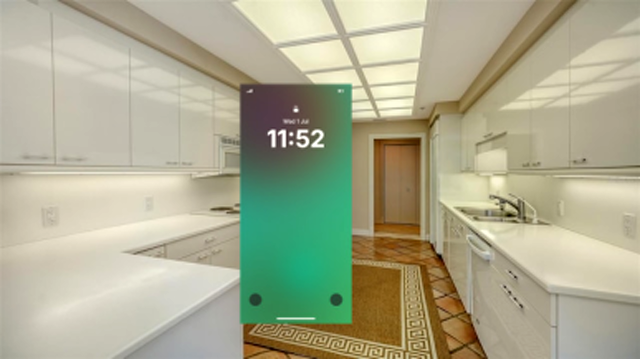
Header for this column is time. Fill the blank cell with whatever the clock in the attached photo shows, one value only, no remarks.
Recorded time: 11:52
